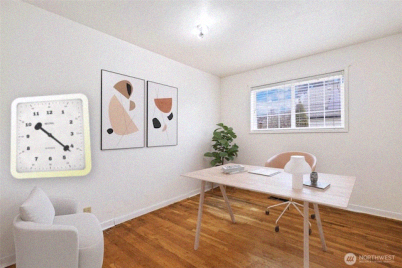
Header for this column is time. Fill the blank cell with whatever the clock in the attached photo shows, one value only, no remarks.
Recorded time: 10:22
